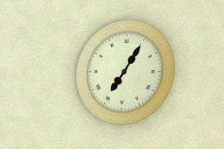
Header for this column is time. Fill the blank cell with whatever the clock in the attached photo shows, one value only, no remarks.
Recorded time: 7:05
